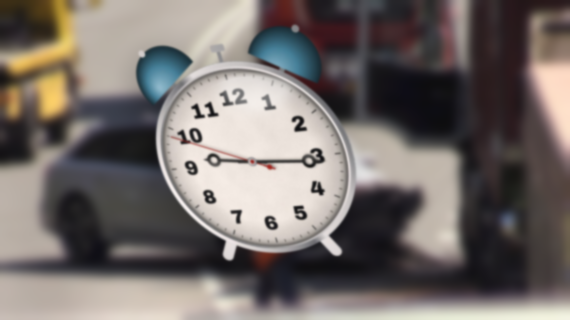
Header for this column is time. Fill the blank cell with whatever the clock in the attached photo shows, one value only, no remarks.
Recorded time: 9:15:49
